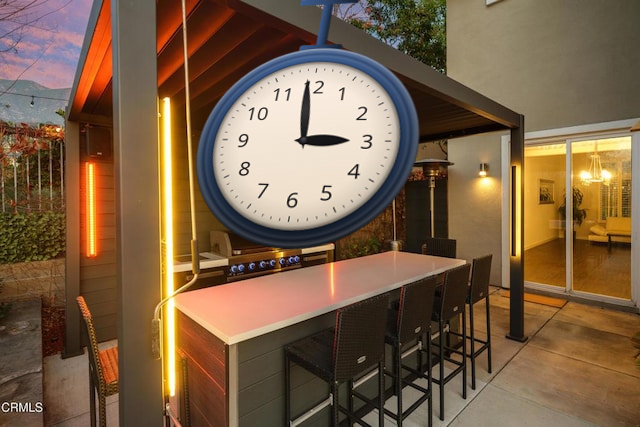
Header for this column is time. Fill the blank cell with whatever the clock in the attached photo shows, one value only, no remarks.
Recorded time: 2:59
